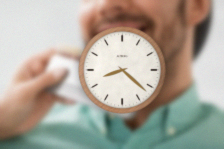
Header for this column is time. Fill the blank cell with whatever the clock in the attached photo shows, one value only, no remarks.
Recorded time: 8:22
